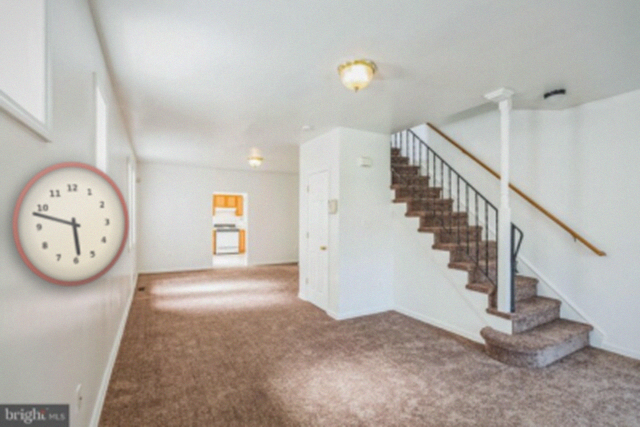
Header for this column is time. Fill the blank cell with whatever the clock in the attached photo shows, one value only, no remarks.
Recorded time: 5:48
